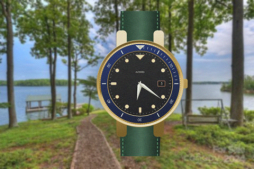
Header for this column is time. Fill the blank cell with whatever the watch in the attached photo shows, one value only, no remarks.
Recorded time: 6:21
